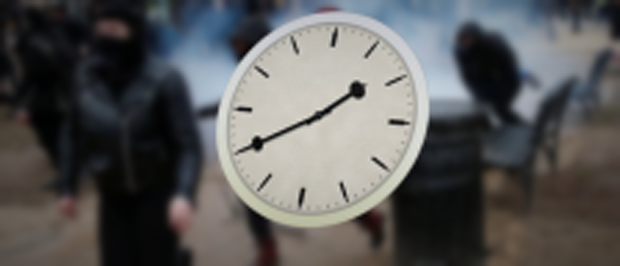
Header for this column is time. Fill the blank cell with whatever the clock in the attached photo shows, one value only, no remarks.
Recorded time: 1:40
